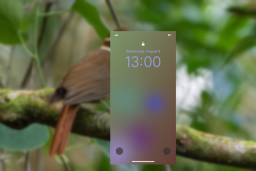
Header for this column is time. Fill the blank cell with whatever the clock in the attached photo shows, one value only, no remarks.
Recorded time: 13:00
